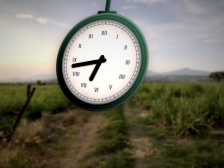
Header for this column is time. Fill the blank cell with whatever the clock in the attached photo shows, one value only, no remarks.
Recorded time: 6:43
